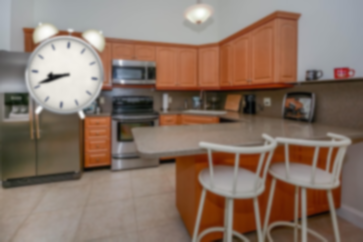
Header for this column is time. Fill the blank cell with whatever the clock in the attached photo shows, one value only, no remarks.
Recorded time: 8:41
